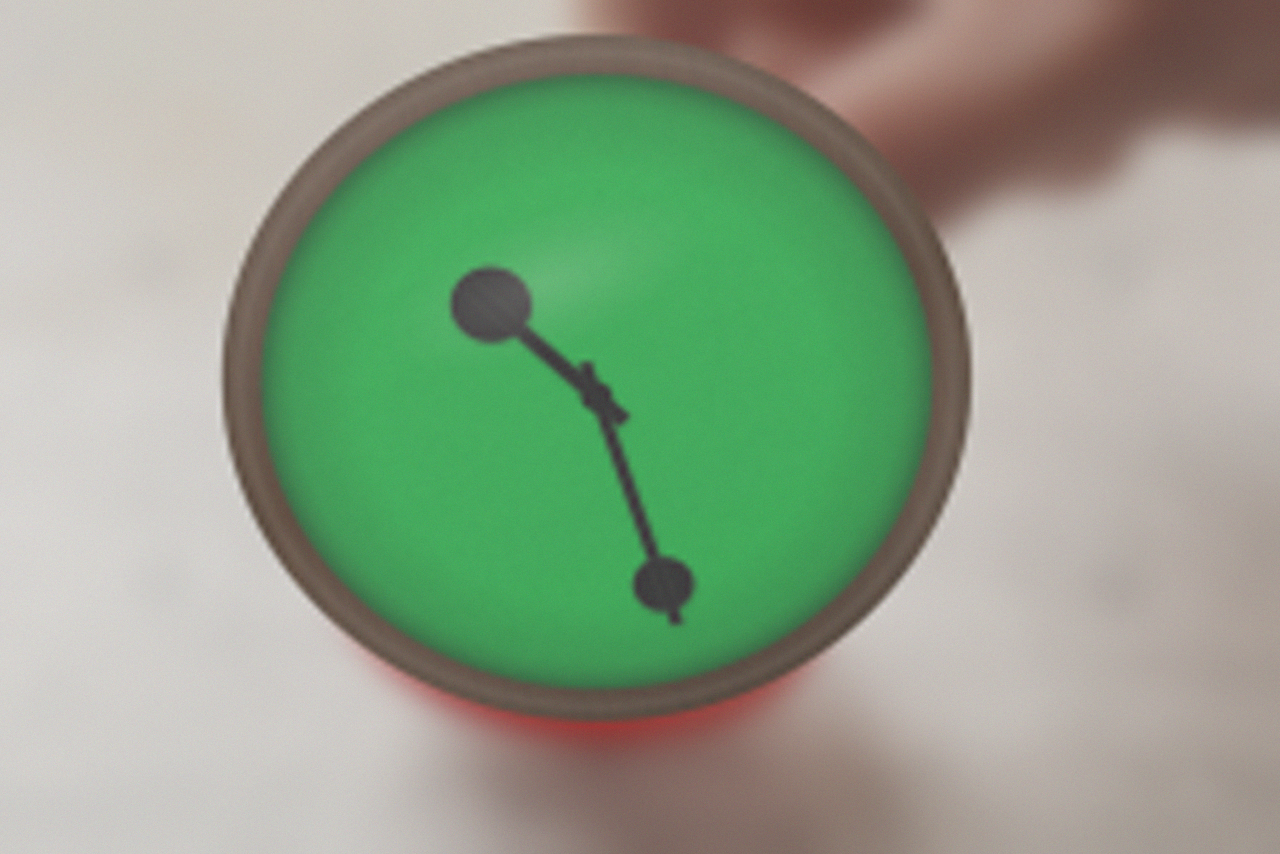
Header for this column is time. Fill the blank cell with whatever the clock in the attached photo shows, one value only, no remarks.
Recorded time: 10:27
